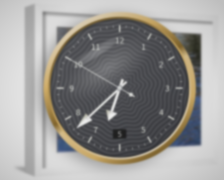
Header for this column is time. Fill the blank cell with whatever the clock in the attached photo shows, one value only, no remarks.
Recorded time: 6:37:50
